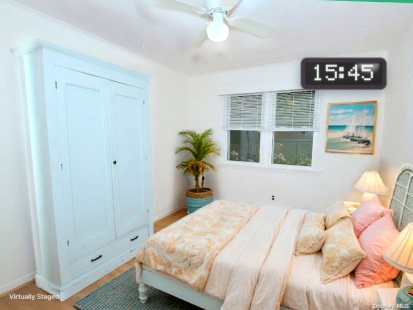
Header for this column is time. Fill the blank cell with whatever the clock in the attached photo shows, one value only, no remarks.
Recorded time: 15:45
